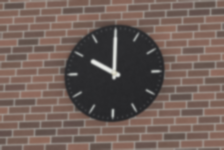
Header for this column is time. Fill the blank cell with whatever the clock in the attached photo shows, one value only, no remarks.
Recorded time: 10:00
